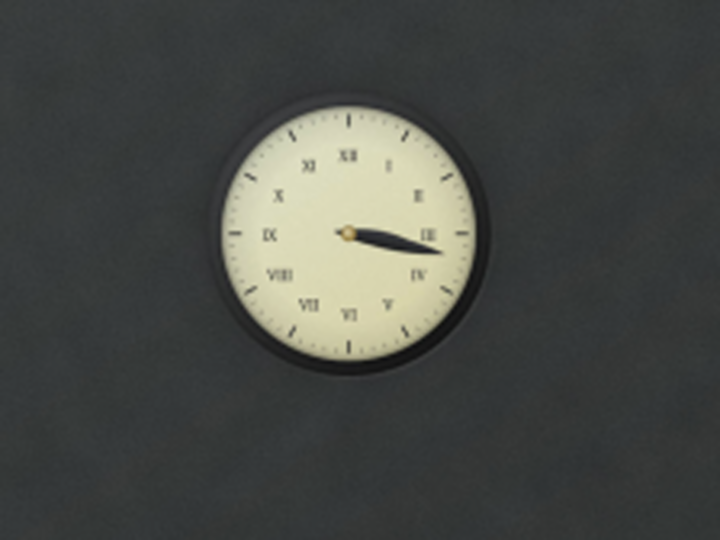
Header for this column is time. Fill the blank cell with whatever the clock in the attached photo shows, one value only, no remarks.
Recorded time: 3:17
